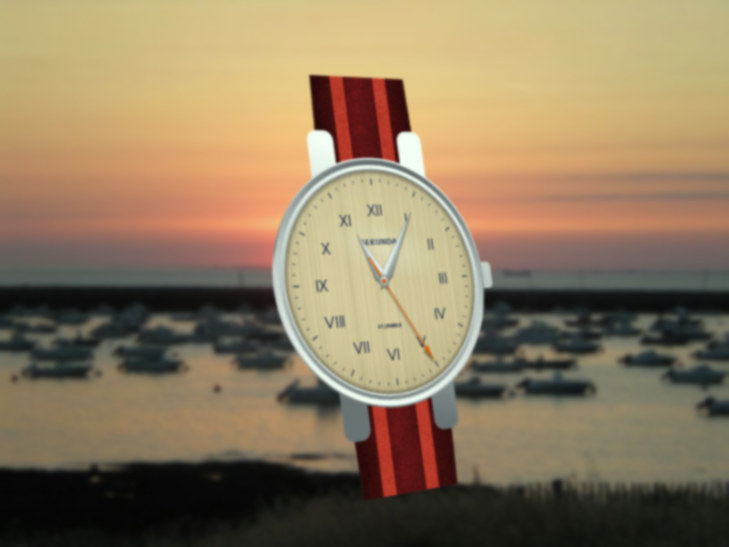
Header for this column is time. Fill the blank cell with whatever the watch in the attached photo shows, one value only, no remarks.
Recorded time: 11:05:25
